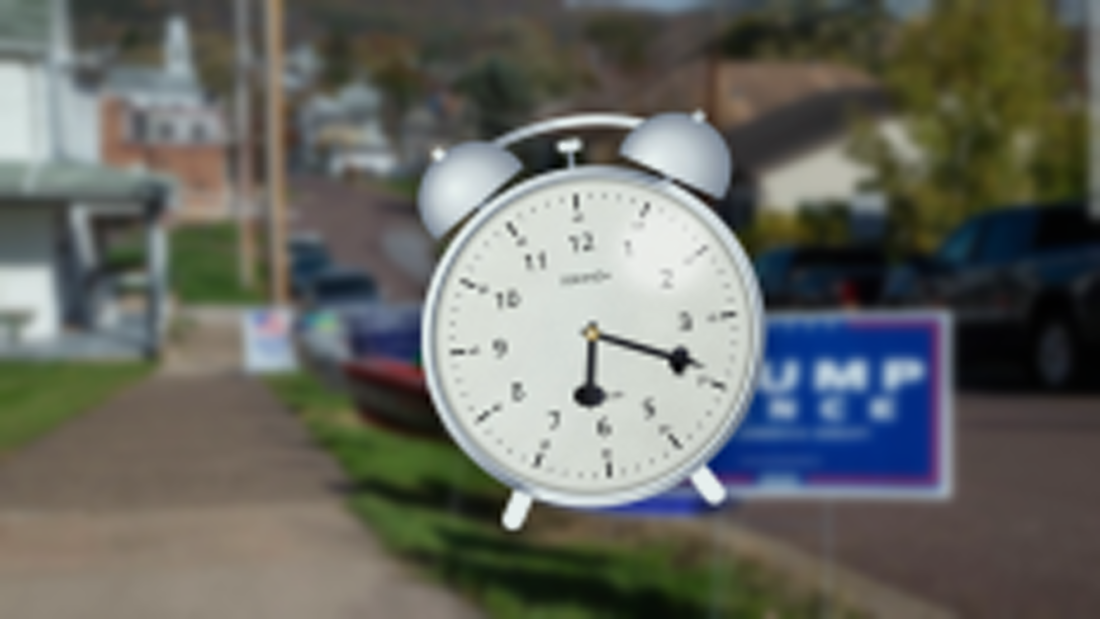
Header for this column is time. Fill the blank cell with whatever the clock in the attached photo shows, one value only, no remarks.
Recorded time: 6:19
